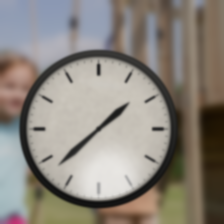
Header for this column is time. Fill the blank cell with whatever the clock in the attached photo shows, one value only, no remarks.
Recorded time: 1:38
